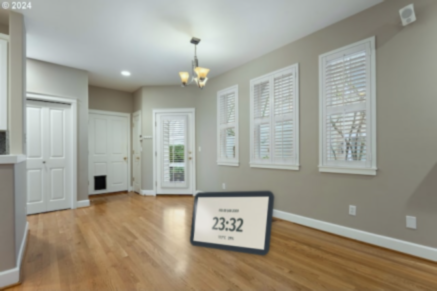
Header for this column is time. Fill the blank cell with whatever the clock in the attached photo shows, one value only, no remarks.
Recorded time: 23:32
